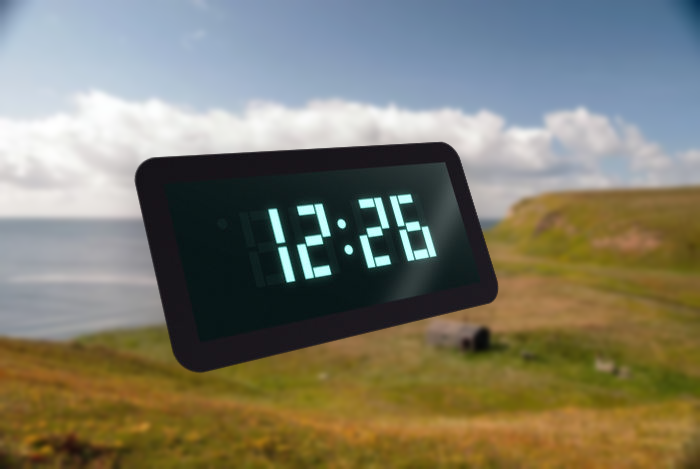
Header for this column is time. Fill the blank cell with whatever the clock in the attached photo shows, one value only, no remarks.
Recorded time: 12:26
